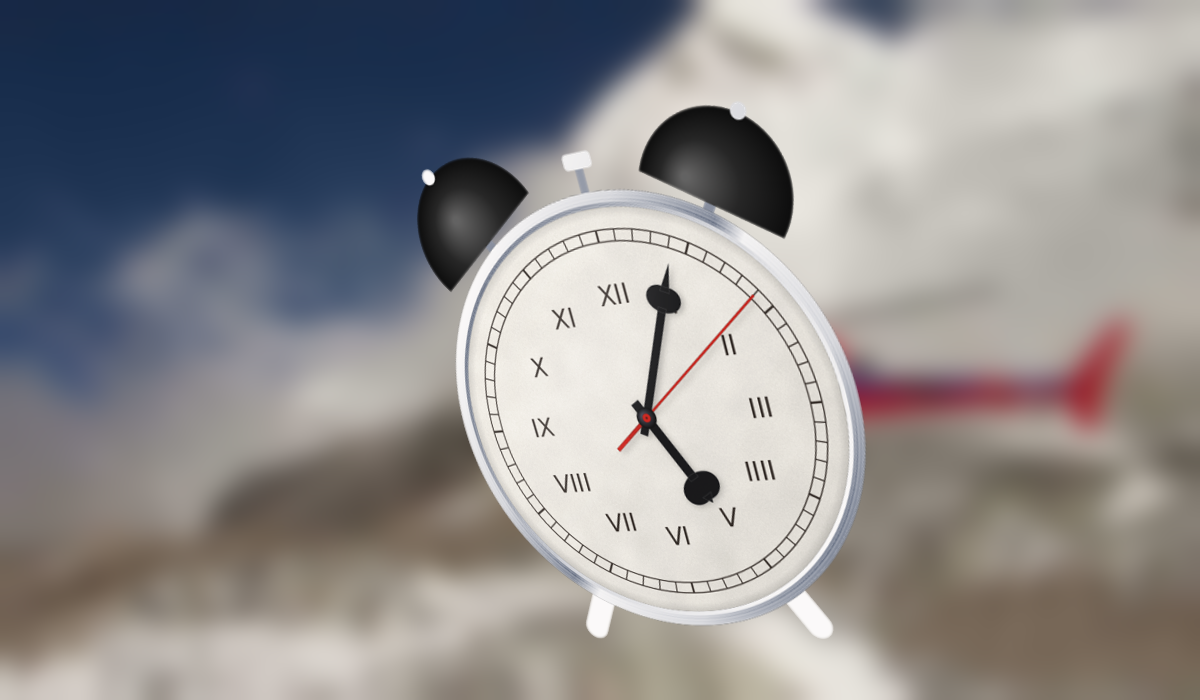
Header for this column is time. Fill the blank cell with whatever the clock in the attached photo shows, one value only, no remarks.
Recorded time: 5:04:09
